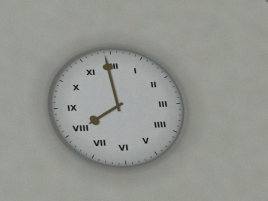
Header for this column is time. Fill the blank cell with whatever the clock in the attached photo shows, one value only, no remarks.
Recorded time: 7:59
